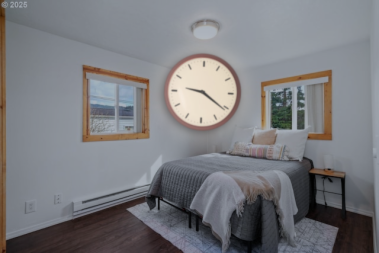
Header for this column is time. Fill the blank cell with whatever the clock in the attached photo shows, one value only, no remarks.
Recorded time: 9:21
